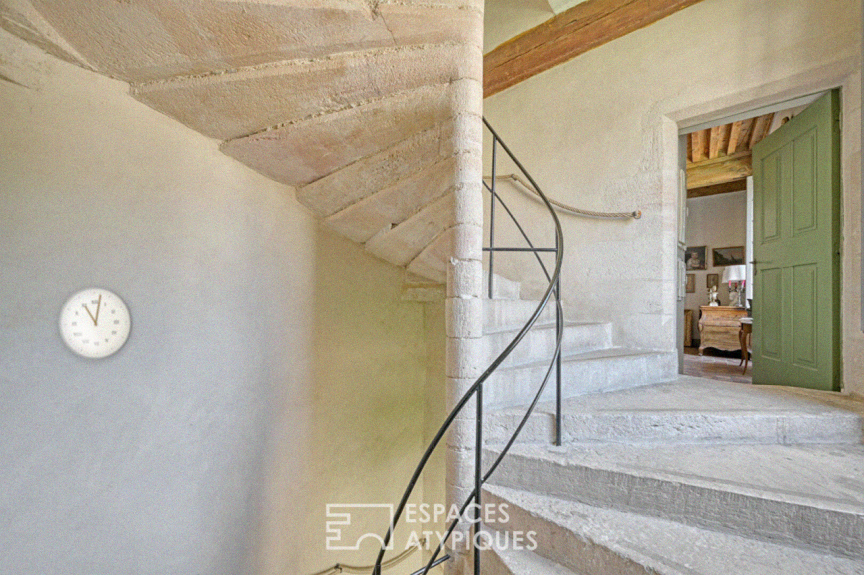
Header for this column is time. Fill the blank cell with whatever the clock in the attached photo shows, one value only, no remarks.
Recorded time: 11:02
